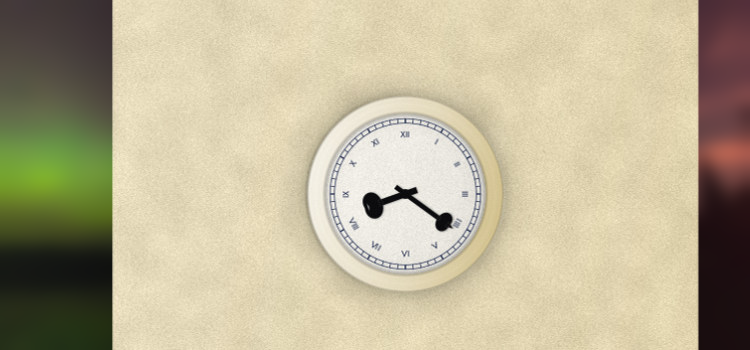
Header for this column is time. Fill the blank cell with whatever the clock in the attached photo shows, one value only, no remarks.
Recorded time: 8:21
